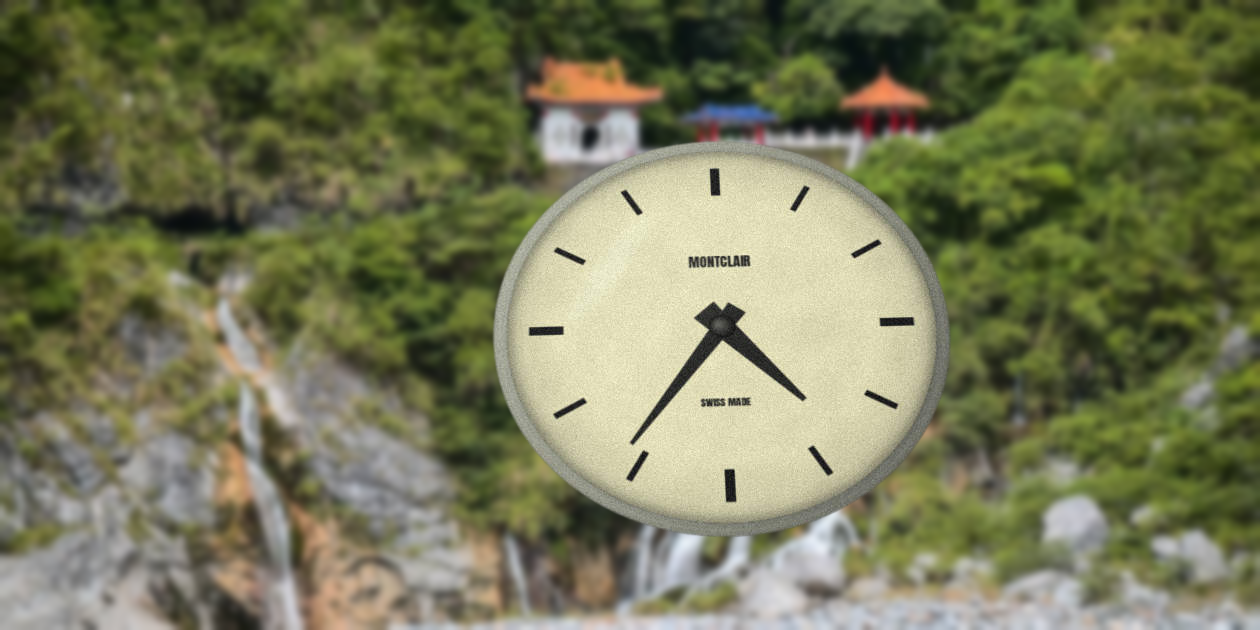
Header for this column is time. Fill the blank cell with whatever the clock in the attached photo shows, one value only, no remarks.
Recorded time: 4:36
